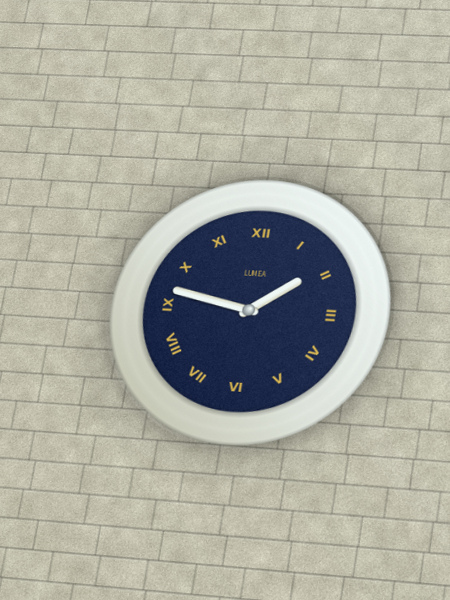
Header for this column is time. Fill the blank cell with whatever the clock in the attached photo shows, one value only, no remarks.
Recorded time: 1:47
